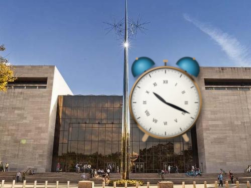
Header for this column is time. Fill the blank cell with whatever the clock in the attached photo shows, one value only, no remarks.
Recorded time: 10:19
